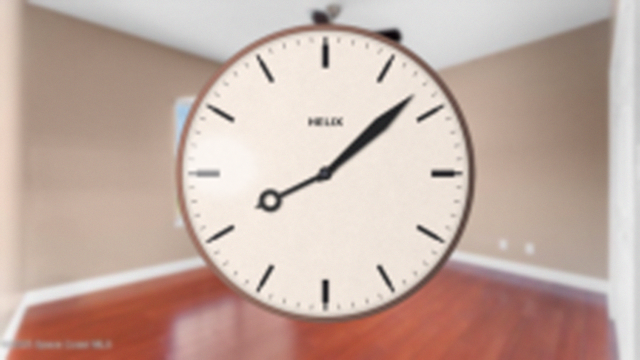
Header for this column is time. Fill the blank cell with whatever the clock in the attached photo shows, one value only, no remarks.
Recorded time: 8:08
